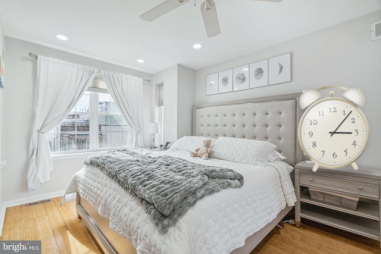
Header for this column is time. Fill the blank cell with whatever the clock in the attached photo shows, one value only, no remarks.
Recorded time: 3:07
